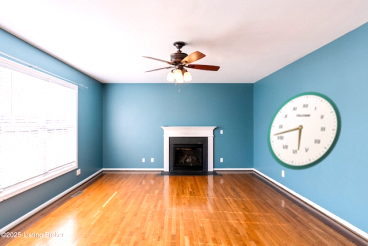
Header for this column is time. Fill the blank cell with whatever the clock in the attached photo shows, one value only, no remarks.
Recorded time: 5:42
